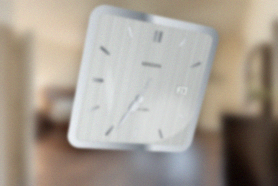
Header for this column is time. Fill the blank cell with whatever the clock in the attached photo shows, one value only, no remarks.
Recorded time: 6:34
